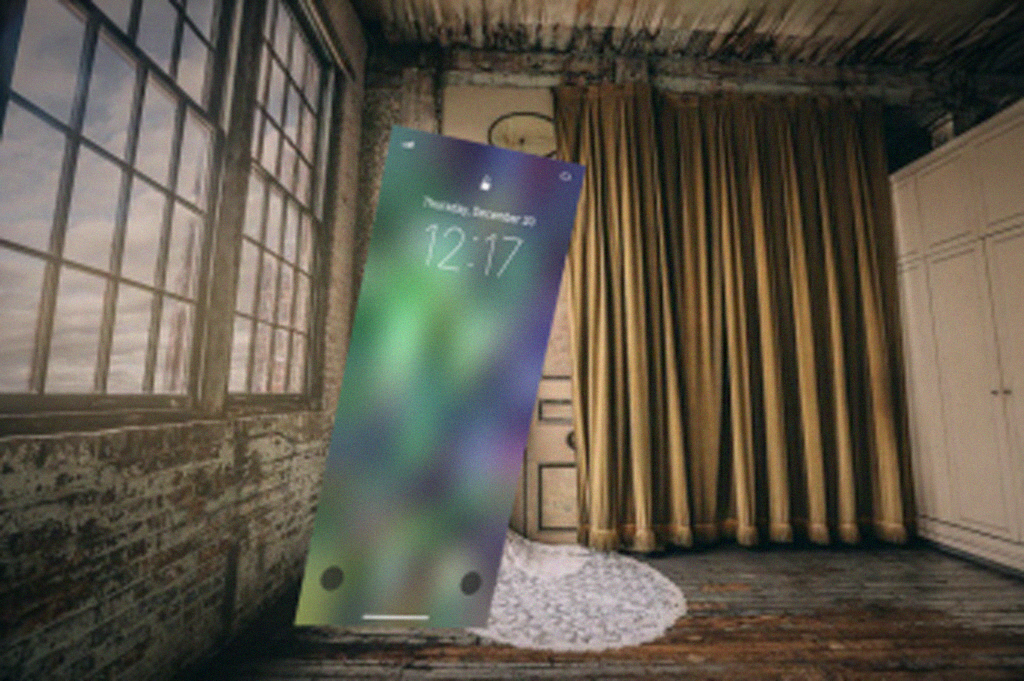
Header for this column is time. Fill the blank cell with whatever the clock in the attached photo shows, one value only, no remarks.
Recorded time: 12:17
